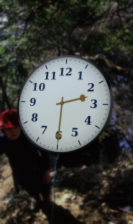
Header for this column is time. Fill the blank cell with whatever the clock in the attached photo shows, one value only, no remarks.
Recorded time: 2:30
